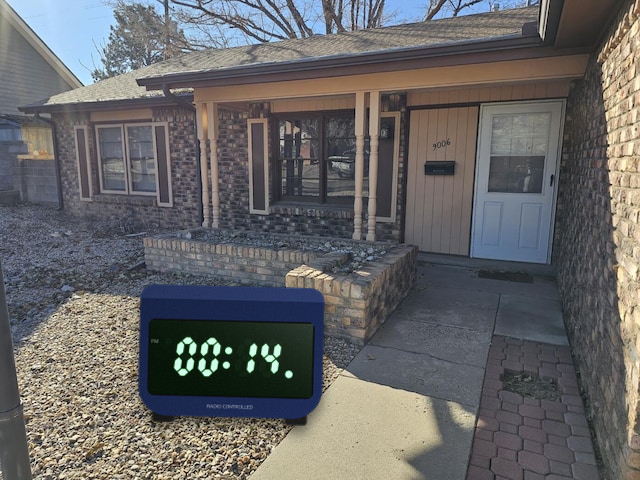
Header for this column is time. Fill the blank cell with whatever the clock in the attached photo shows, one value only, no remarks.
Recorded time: 0:14
